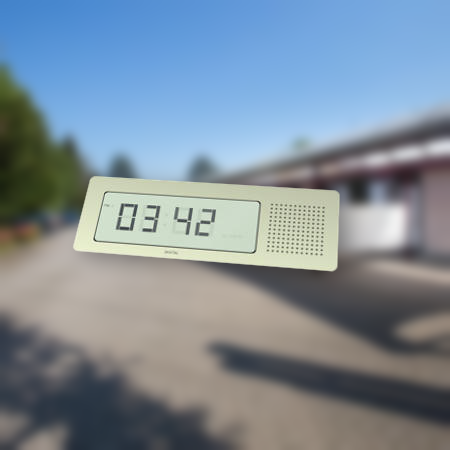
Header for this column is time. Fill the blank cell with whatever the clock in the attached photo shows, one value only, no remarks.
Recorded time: 3:42
